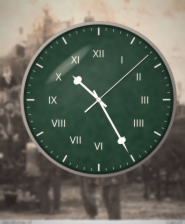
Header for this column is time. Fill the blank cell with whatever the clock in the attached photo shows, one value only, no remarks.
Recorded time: 10:25:08
